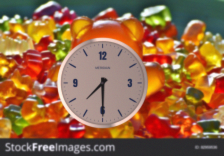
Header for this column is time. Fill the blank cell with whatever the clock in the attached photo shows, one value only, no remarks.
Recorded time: 7:30
